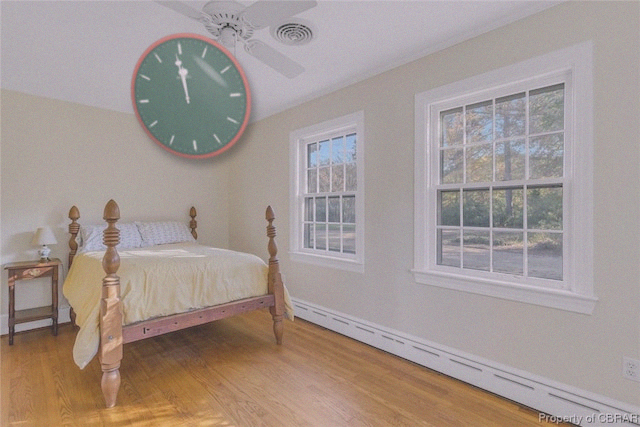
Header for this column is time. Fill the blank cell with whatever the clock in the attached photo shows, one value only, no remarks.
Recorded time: 11:59
